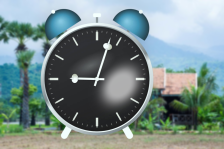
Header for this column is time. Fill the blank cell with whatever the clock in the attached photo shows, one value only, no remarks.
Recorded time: 9:03
